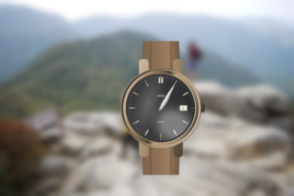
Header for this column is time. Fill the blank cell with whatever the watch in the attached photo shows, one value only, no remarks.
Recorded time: 1:05
